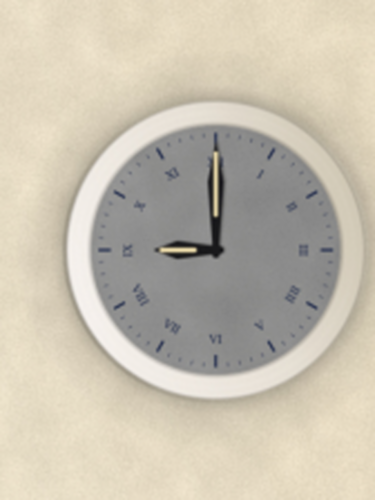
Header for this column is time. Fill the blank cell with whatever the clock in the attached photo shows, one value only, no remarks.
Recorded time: 9:00
